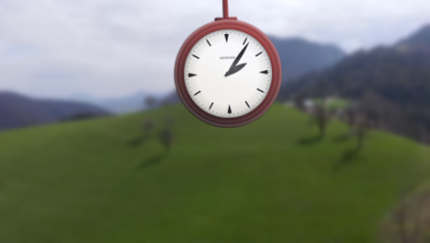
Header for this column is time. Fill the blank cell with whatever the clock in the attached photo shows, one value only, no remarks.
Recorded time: 2:06
